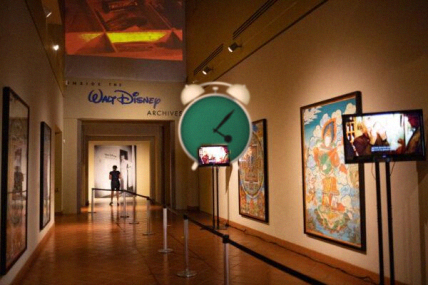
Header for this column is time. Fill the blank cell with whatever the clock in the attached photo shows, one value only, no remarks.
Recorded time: 4:07
